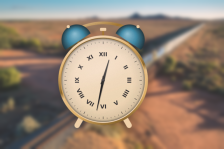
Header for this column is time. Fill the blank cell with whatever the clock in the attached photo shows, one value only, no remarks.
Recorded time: 12:32
